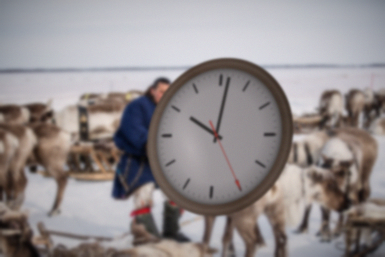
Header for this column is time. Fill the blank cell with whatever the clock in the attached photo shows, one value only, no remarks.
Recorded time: 10:01:25
